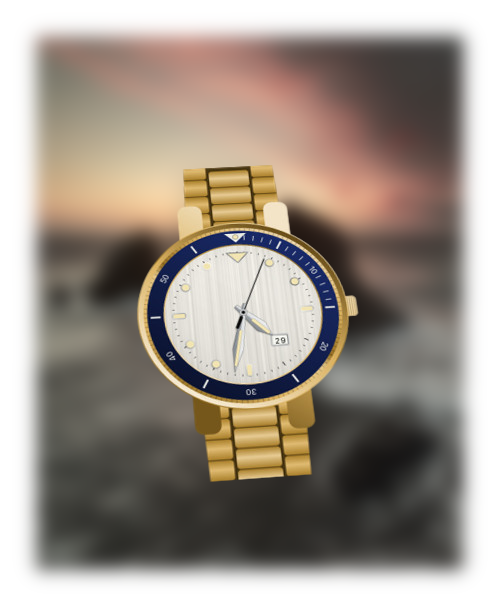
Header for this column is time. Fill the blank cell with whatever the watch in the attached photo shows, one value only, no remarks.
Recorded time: 4:32:04
